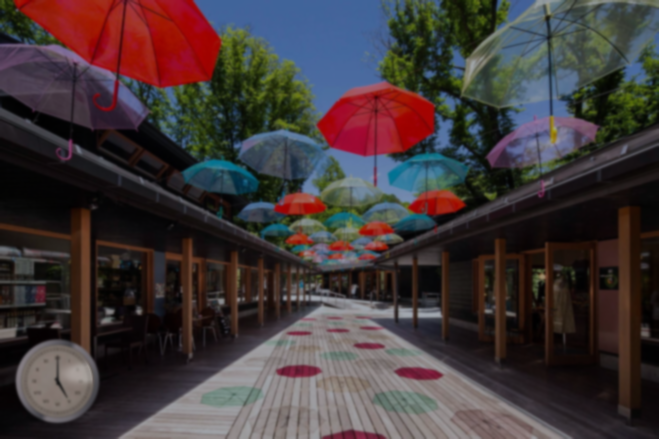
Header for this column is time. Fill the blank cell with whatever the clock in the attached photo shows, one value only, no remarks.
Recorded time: 5:00
